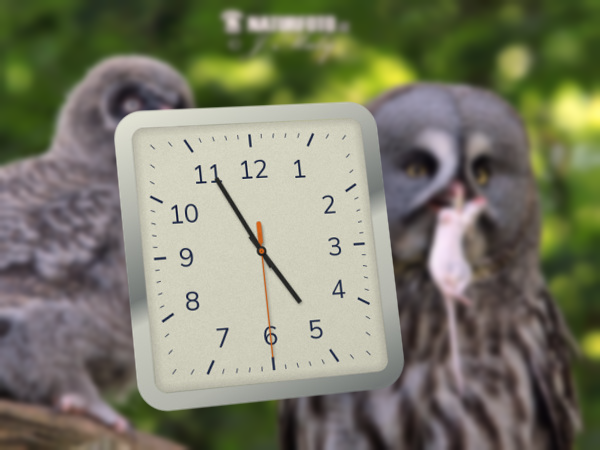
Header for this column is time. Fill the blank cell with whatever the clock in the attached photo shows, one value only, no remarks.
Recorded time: 4:55:30
